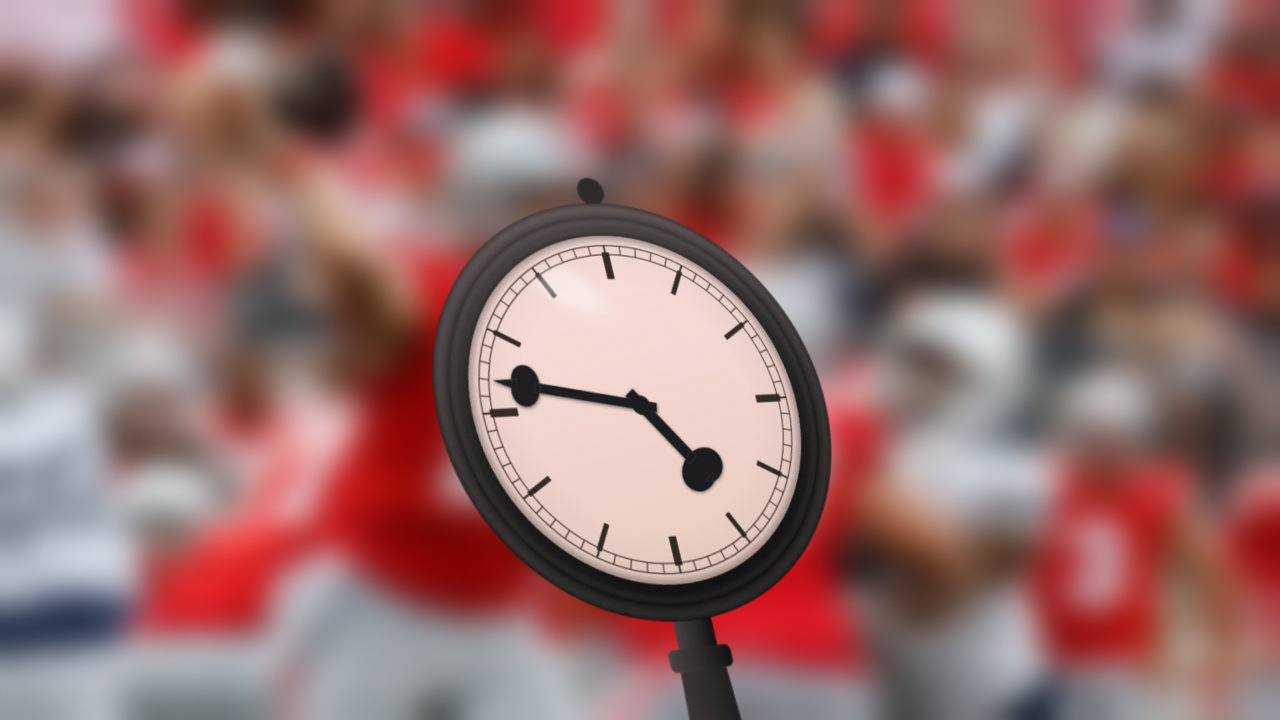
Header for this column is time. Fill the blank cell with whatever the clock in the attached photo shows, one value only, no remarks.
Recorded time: 4:47
